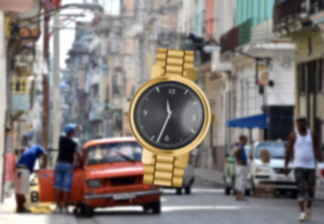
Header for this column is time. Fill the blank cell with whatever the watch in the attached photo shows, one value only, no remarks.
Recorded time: 11:33
